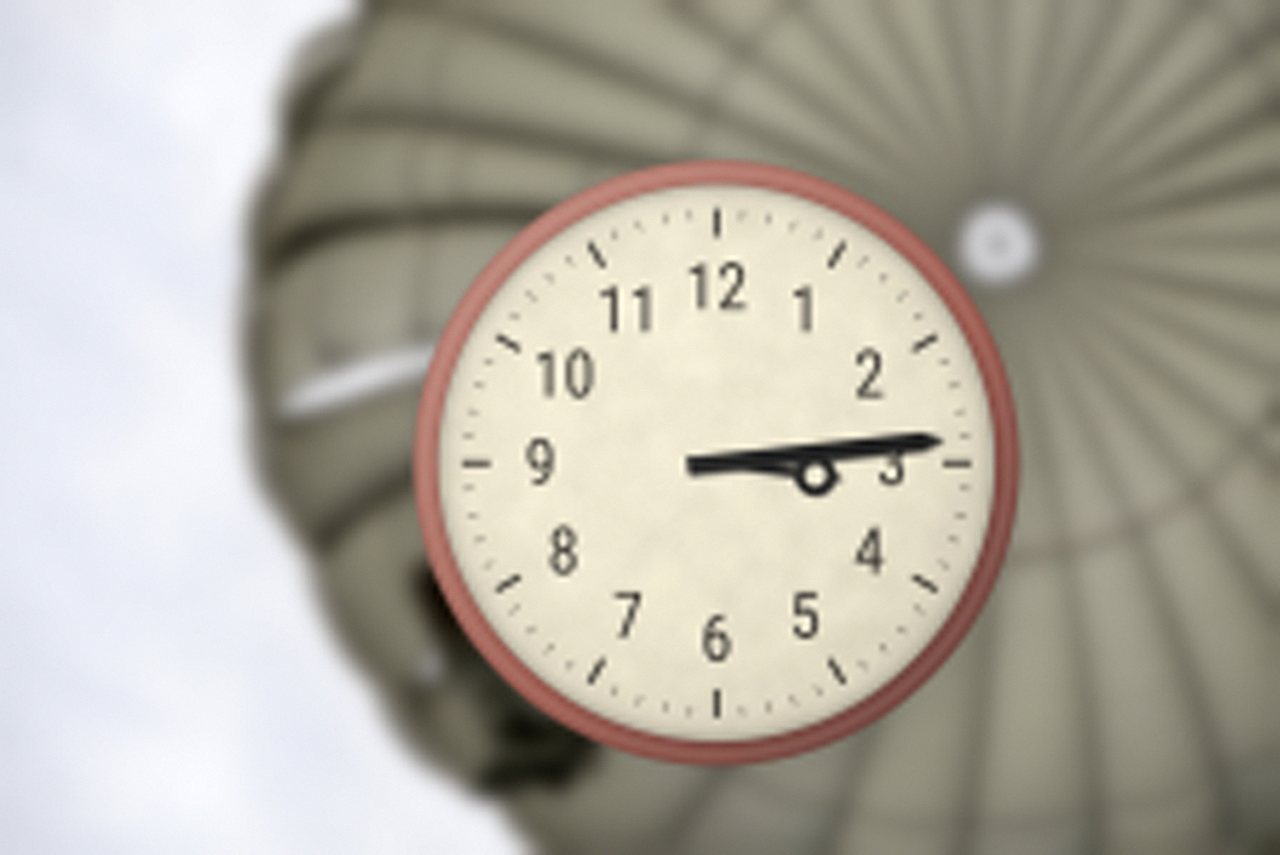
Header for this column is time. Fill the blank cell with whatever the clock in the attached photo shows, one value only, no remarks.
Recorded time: 3:14
